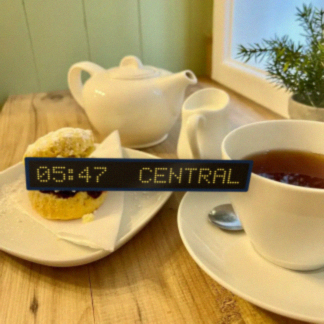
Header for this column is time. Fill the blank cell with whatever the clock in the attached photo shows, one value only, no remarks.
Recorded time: 5:47
